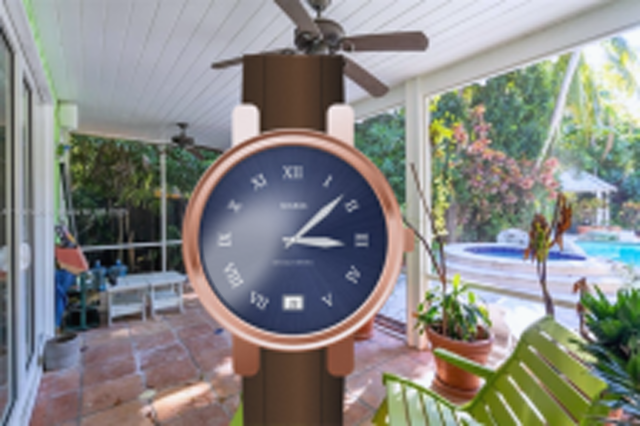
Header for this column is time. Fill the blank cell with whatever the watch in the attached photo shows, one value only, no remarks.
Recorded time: 3:08
